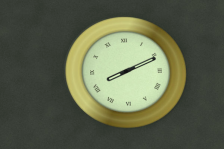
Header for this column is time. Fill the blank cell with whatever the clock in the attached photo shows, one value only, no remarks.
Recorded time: 8:11
